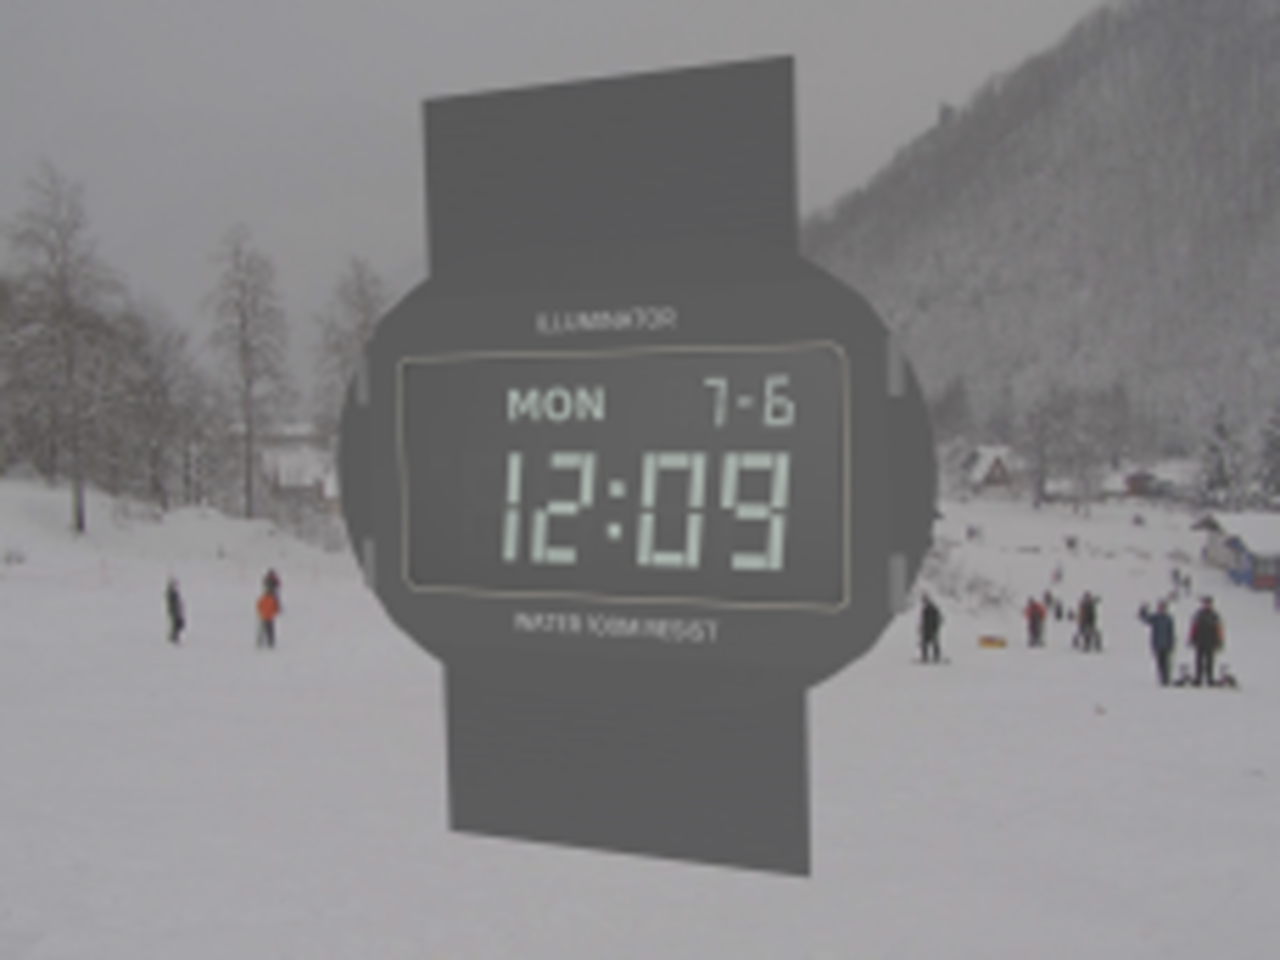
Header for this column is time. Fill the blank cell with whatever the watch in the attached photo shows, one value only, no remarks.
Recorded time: 12:09
